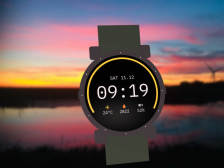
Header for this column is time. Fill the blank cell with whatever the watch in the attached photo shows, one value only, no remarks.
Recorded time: 9:19
